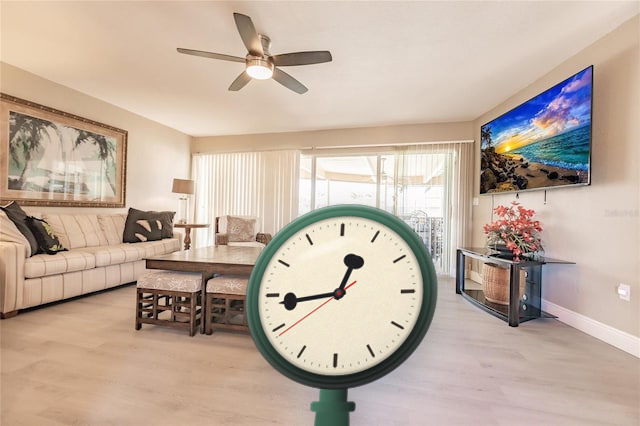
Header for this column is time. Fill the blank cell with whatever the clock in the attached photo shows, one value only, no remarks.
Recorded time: 12:43:39
